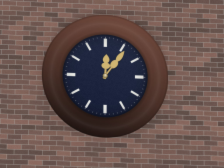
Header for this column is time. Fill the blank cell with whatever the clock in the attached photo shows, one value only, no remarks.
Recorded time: 12:06
